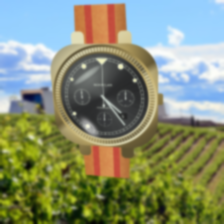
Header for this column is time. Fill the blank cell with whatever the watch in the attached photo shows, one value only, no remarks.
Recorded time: 4:24
